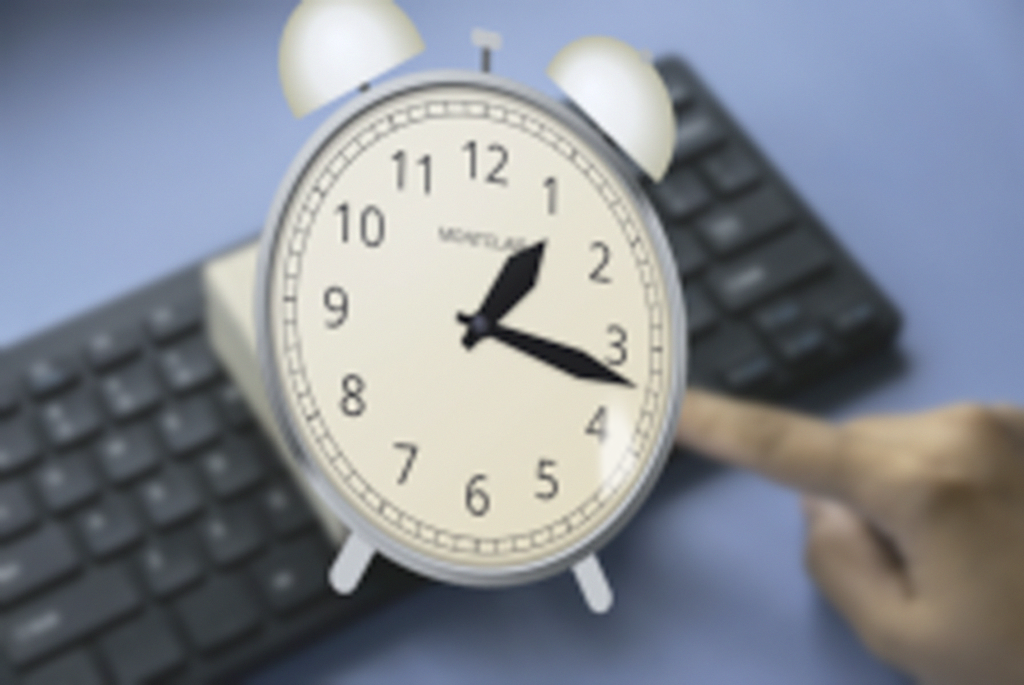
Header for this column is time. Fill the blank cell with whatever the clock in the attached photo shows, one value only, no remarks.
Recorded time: 1:17
